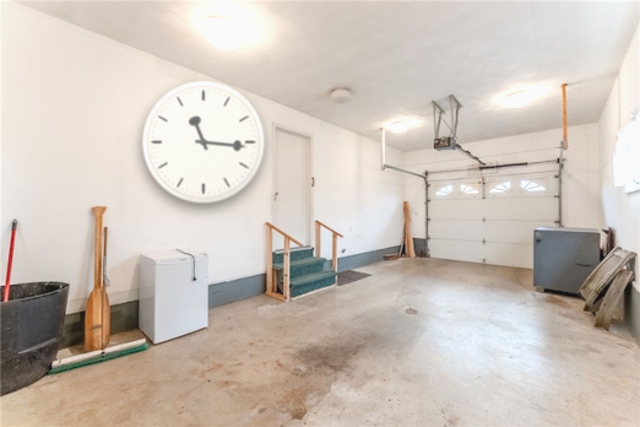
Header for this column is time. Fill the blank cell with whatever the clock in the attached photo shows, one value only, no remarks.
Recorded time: 11:16
